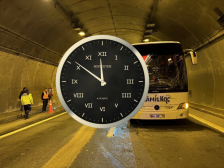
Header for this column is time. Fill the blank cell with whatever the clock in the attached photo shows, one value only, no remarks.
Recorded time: 11:51
